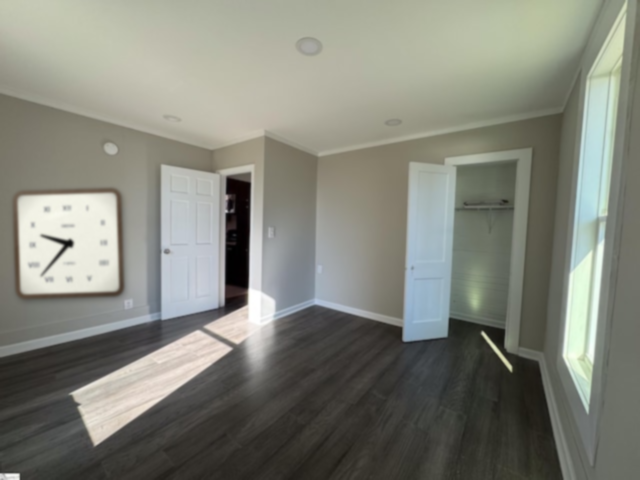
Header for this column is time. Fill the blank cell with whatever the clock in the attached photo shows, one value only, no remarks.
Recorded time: 9:37
